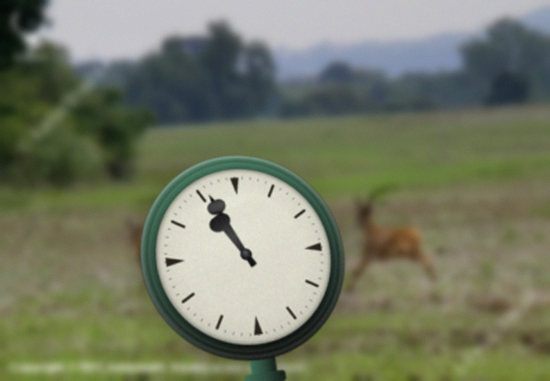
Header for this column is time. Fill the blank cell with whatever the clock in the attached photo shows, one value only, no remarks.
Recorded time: 10:56
